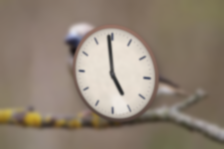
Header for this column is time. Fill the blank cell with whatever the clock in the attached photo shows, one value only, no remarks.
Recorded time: 4:59
